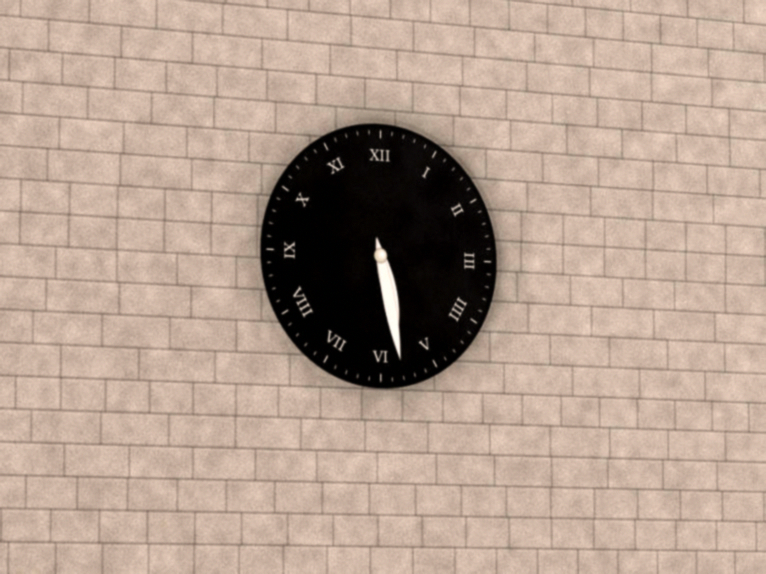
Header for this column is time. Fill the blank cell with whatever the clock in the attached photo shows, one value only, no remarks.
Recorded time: 5:28
